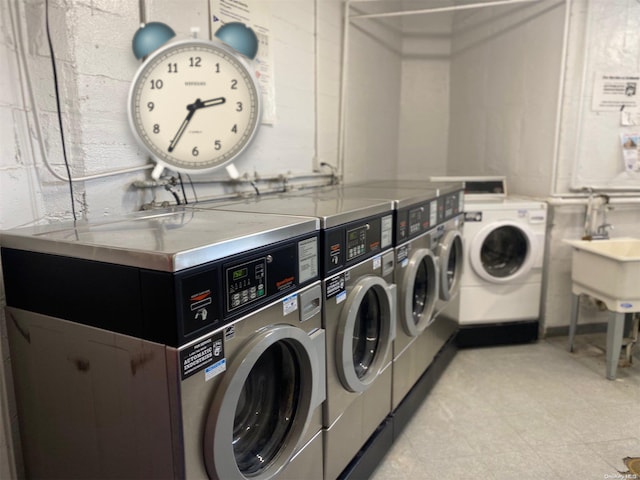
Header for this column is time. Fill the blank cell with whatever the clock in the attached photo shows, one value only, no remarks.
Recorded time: 2:35
